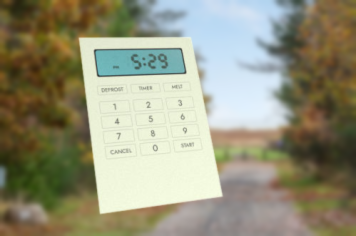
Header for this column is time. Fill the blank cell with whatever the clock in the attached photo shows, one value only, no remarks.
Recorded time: 5:29
